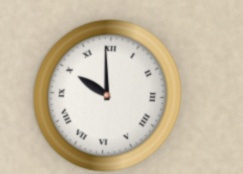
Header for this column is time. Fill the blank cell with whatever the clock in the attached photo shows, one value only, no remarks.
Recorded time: 9:59
